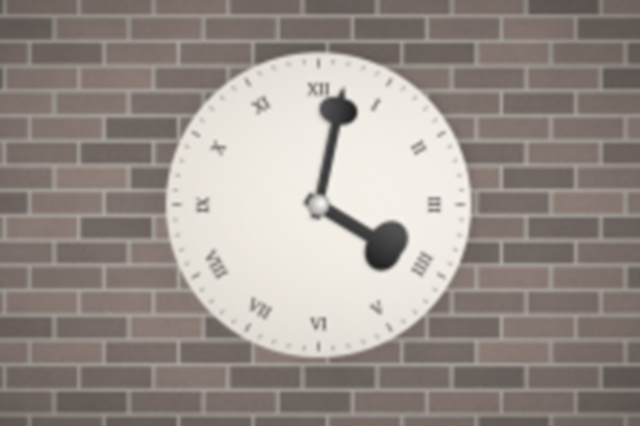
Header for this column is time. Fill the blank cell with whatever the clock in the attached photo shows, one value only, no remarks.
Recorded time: 4:02
